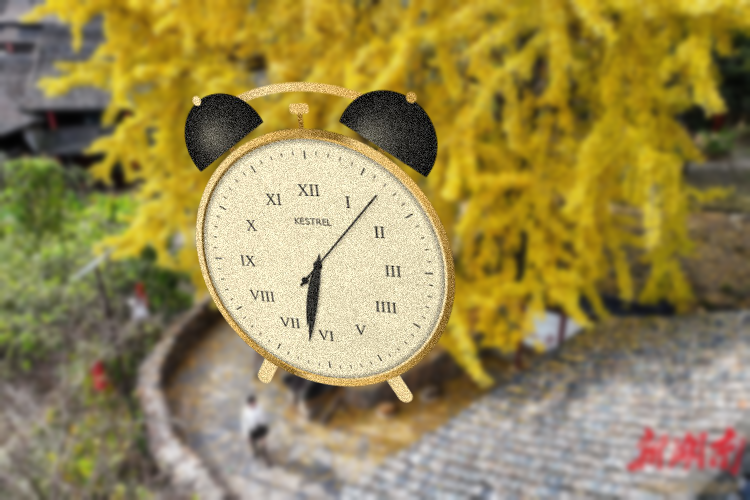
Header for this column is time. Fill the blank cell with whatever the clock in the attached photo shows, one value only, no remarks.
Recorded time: 6:32:07
